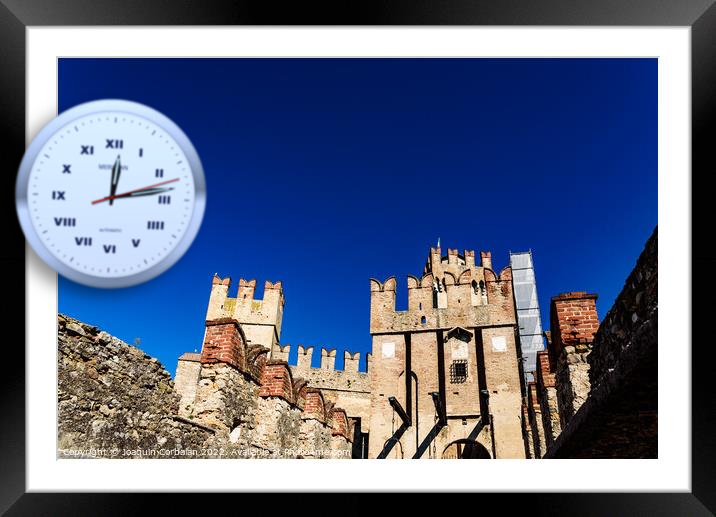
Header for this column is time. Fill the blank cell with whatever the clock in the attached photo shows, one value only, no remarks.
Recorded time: 12:13:12
